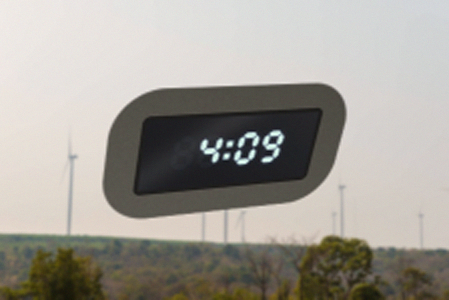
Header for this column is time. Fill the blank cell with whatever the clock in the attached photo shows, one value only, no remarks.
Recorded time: 4:09
